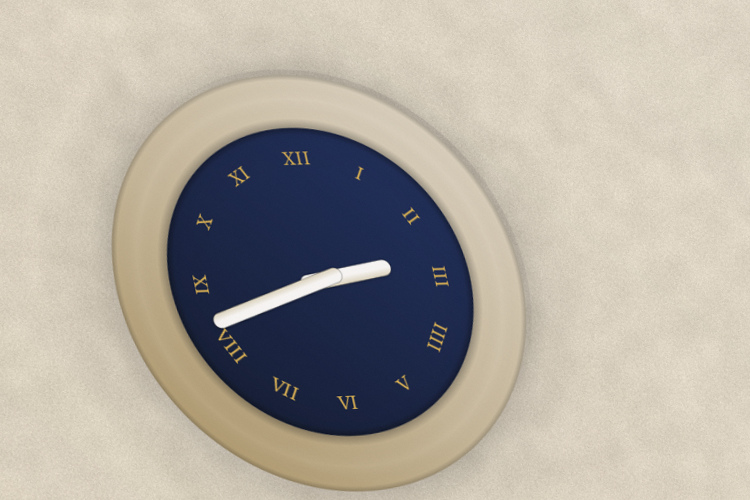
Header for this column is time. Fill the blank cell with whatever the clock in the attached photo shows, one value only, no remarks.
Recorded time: 2:42
